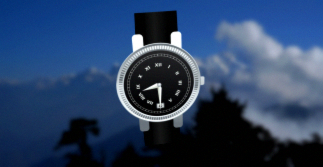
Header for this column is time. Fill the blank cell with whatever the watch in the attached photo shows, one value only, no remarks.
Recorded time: 8:30
